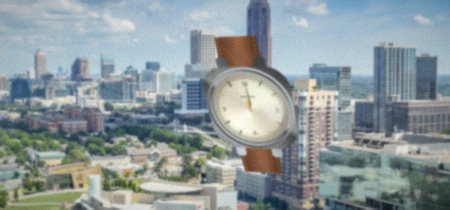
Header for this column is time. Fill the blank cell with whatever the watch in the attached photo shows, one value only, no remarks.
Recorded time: 12:00
